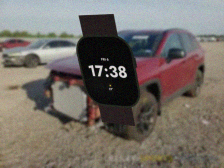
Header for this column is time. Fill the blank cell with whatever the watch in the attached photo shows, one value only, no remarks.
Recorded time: 17:38
